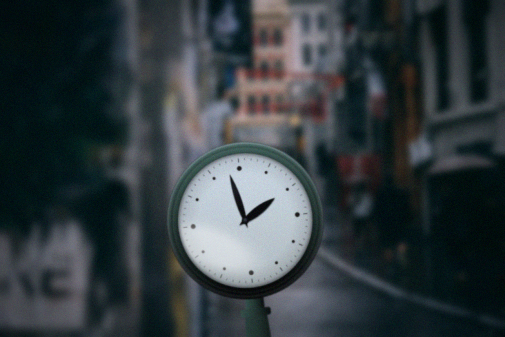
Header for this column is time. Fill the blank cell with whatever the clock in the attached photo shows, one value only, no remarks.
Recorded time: 1:58
